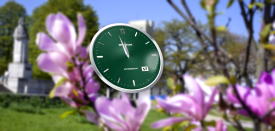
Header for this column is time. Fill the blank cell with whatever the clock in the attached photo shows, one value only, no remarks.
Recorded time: 11:58
